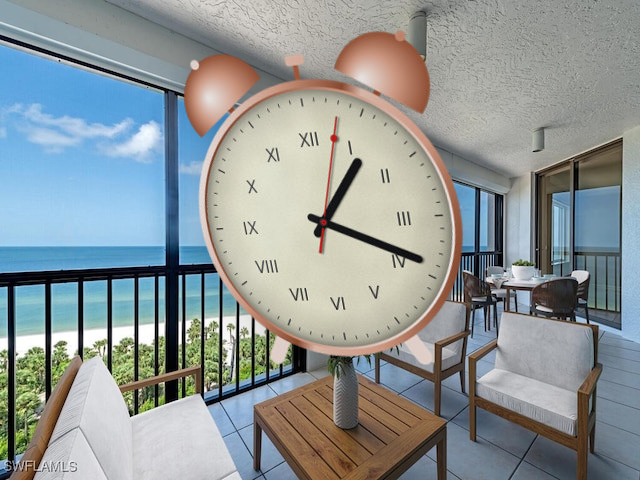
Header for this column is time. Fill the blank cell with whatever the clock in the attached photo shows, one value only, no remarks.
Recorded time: 1:19:03
